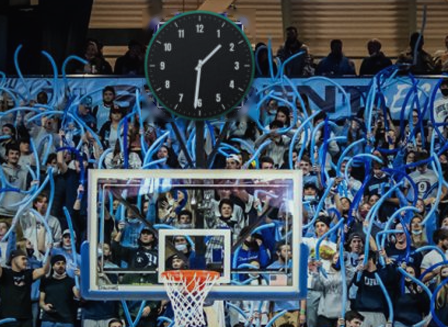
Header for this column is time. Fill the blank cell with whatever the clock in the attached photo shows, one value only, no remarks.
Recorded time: 1:31
